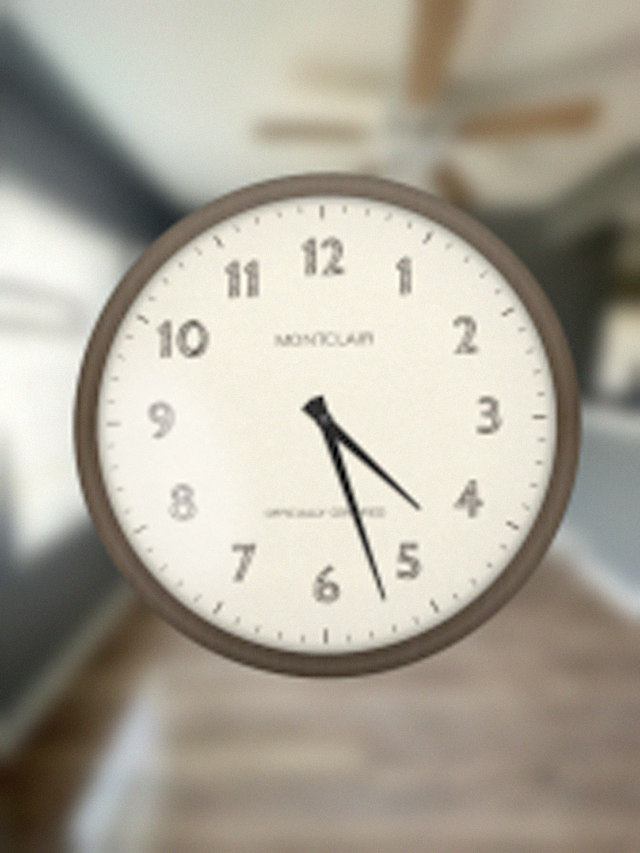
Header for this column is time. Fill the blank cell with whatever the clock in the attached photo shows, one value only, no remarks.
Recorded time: 4:27
